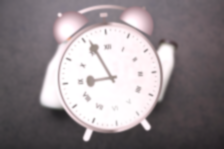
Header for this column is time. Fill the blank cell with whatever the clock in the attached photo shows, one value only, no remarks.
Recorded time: 8:56
